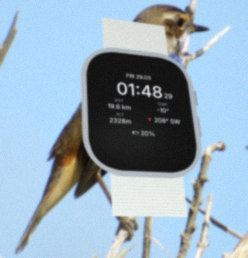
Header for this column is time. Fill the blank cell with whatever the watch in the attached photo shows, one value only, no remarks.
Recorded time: 1:48
